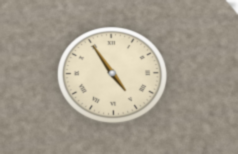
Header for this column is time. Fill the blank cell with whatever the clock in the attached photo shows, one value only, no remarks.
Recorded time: 4:55
